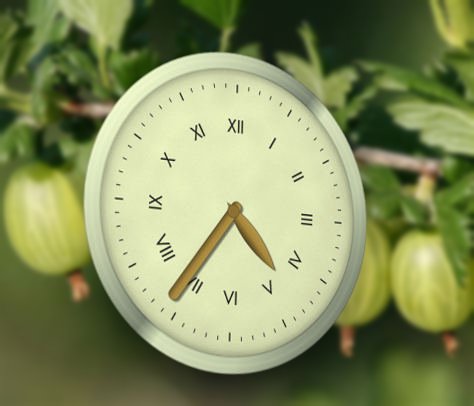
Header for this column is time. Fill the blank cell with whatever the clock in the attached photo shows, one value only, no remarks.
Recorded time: 4:36
